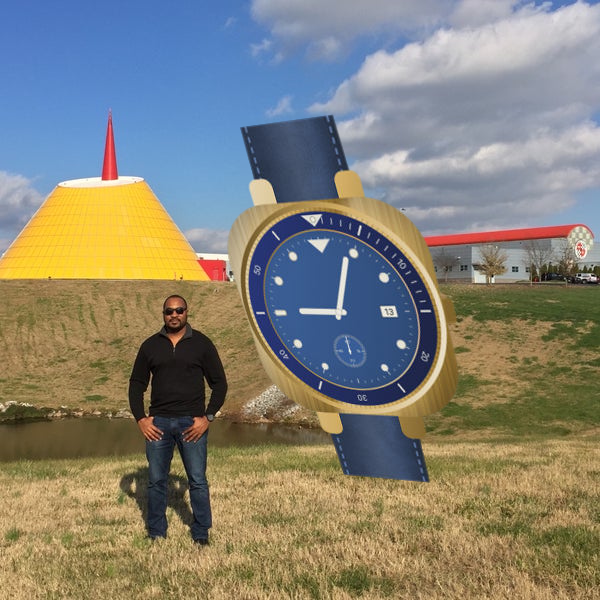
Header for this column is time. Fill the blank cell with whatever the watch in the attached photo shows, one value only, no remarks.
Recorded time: 9:04
